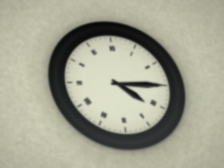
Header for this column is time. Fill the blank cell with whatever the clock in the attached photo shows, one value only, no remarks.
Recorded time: 4:15
